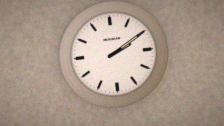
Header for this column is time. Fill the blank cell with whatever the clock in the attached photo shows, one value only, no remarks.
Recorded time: 2:10
